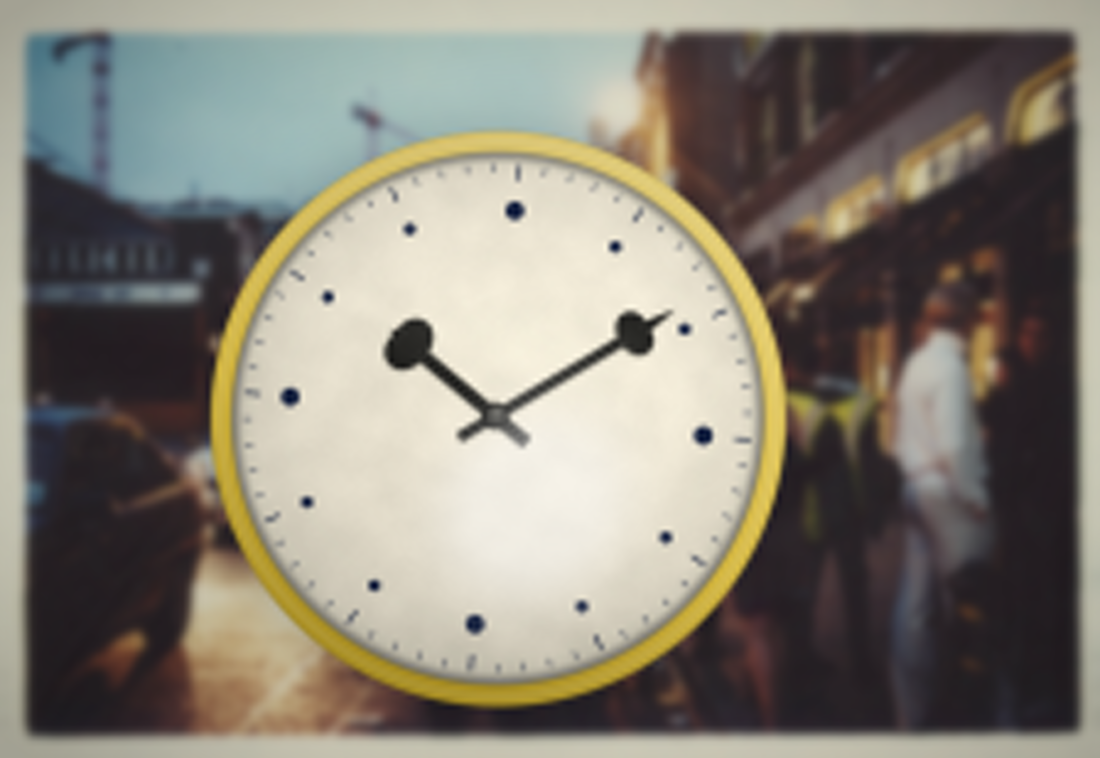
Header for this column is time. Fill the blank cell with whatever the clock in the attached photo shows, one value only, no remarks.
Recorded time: 10:09
